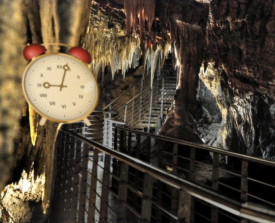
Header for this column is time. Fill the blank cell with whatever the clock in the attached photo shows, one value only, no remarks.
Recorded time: 9:03
